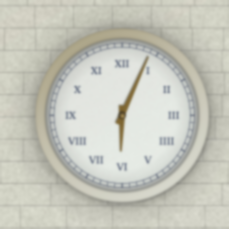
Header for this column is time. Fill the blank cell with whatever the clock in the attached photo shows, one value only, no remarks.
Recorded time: 6:04
